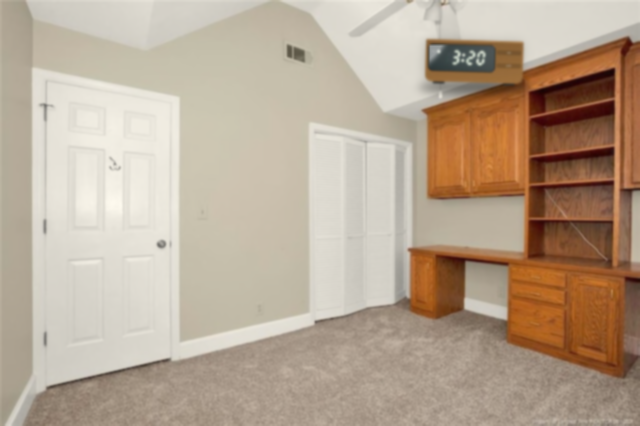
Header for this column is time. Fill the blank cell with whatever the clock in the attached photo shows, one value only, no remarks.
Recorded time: 3:20
